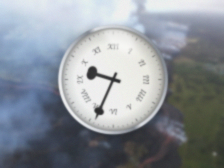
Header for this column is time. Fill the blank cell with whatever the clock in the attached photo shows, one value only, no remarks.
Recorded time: 9:34
